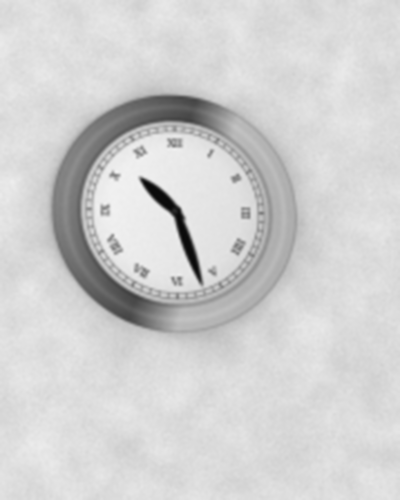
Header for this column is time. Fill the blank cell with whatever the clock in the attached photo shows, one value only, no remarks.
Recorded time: 10:27
